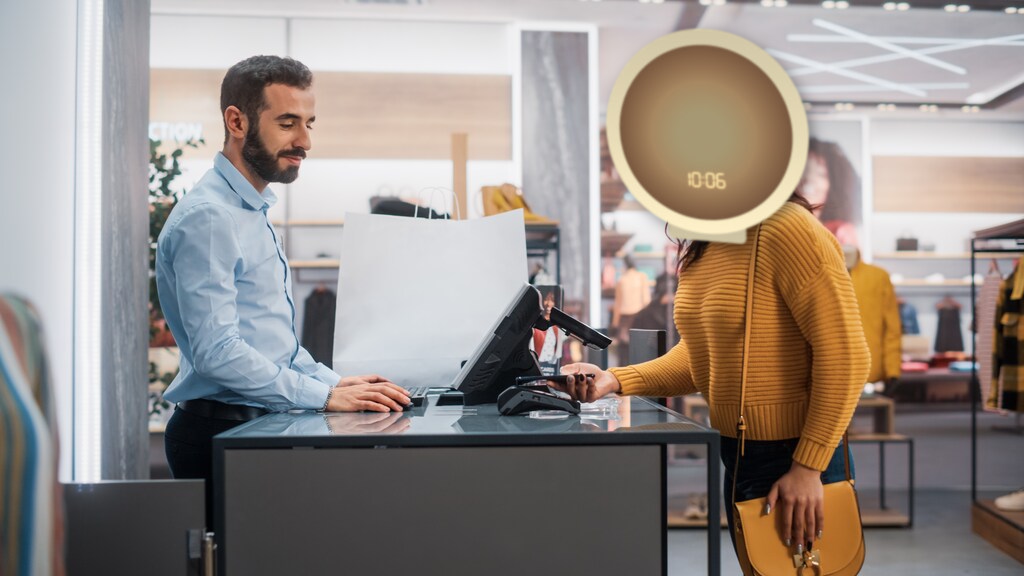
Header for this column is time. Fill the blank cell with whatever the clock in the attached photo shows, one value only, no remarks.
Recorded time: 10:06
